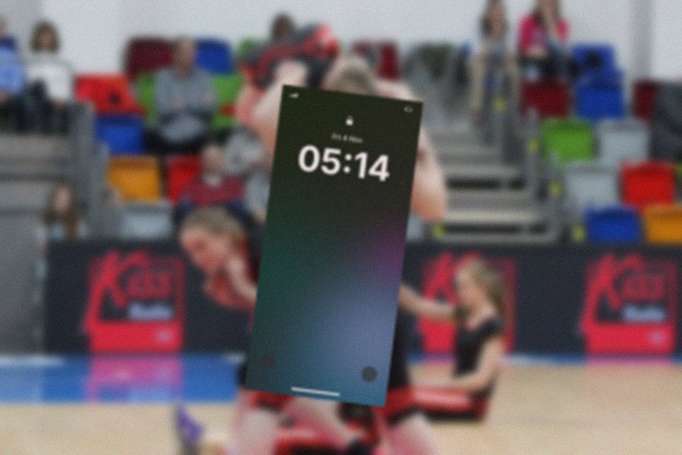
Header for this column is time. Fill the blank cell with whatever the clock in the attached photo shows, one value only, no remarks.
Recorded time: 5:14
